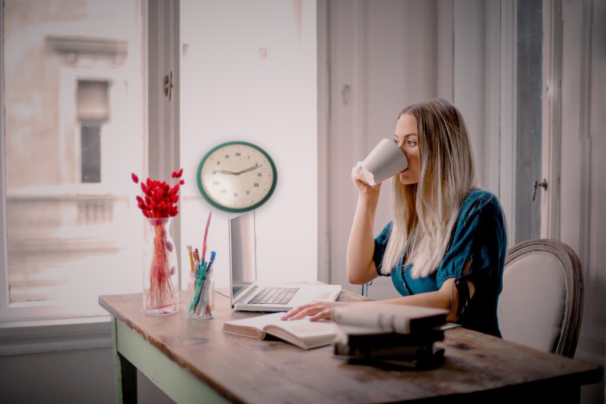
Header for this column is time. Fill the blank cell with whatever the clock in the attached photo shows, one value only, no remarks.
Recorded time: 9:11
